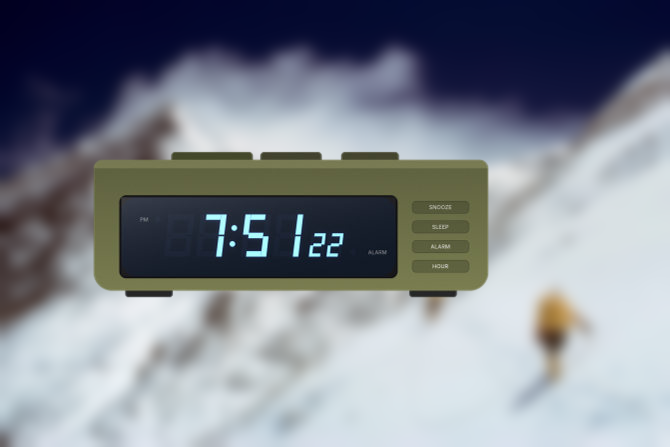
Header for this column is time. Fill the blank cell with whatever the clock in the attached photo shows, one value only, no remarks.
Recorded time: 7:51:22
